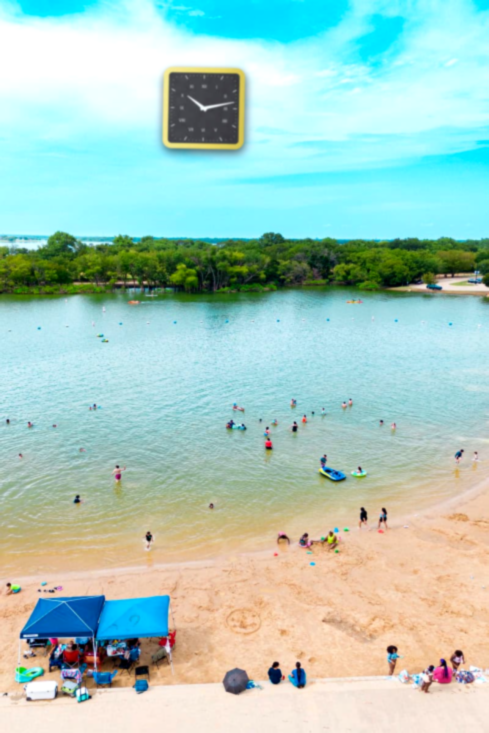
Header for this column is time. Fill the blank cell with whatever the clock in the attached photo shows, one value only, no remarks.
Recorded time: 10:13
